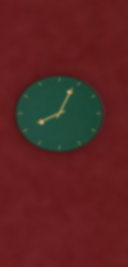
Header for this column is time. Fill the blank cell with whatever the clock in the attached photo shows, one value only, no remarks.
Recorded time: 8:04
